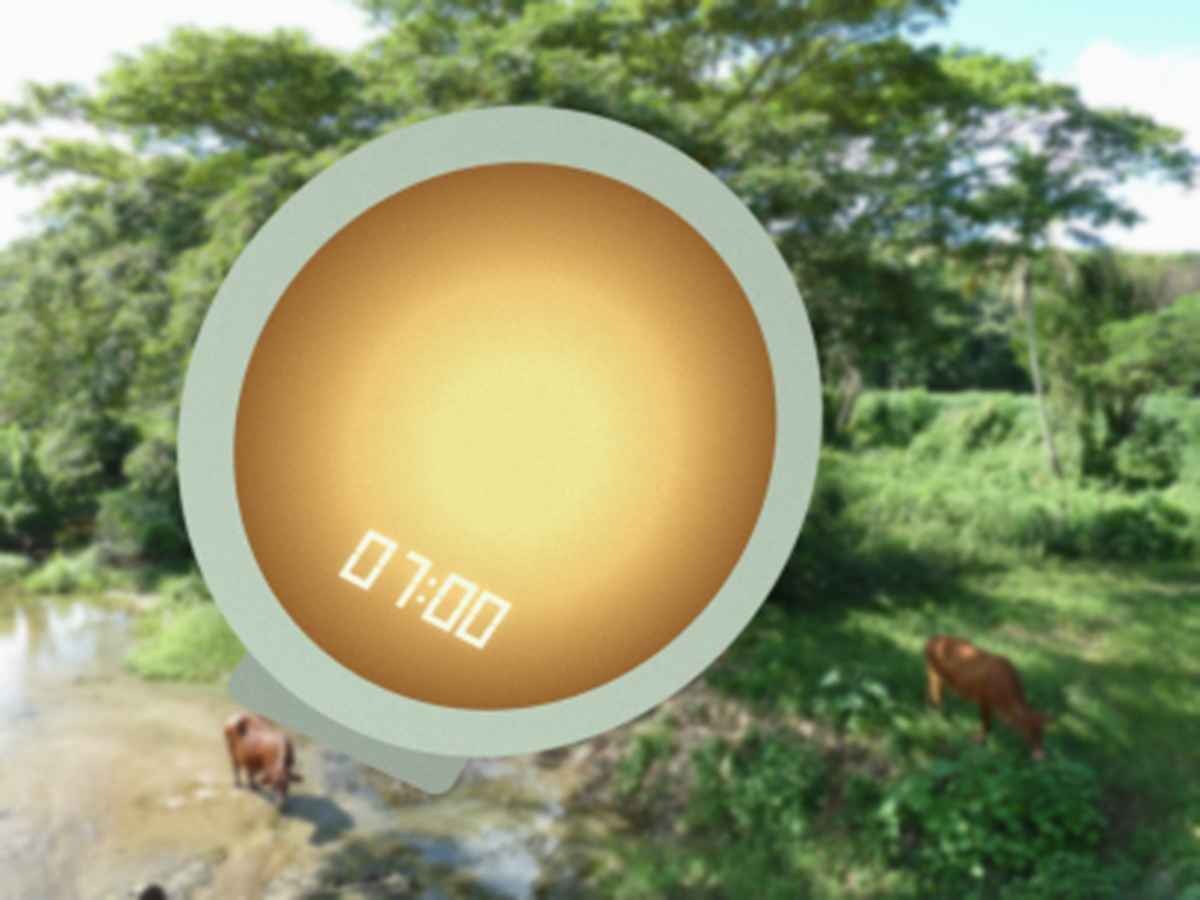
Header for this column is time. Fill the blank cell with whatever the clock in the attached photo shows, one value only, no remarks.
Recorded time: 7:00
